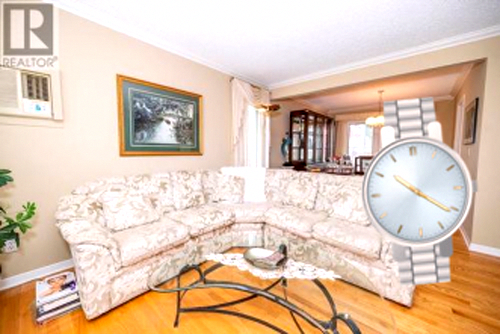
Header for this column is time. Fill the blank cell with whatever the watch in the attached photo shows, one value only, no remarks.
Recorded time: 10:21
